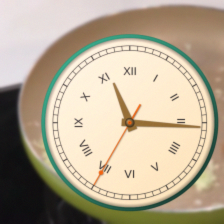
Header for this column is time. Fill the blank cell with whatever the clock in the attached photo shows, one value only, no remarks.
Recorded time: 11:15:35
